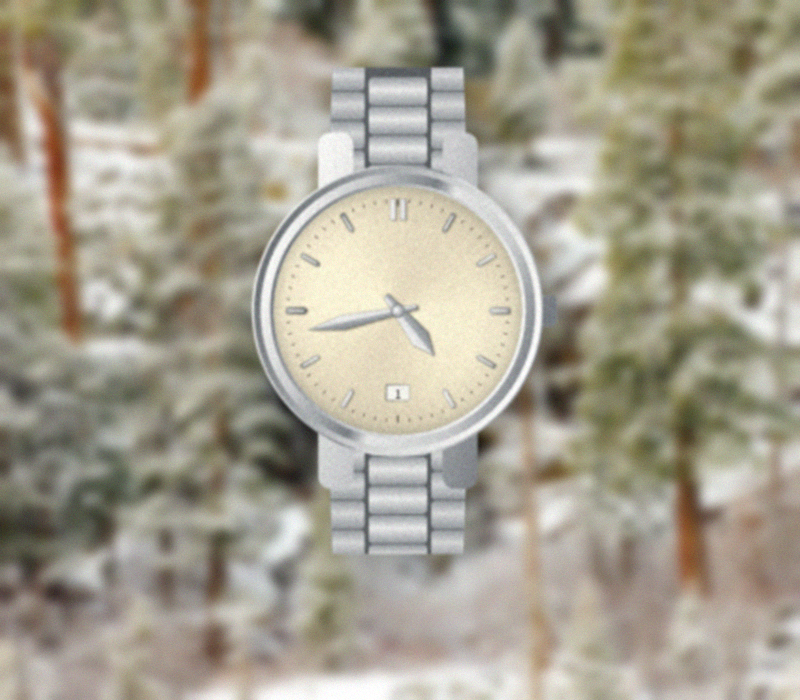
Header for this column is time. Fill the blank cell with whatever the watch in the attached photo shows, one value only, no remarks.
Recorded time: 4:43
